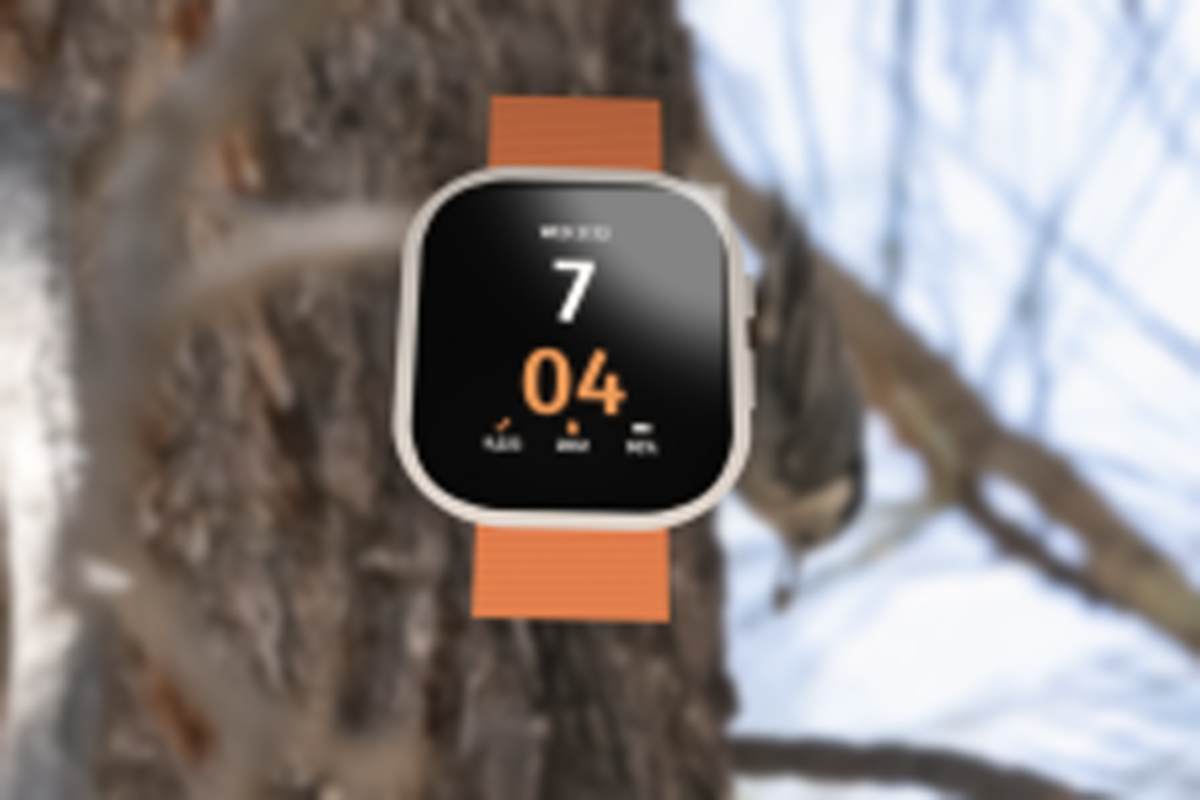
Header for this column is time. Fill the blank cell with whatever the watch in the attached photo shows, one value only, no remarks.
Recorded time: 7:04
